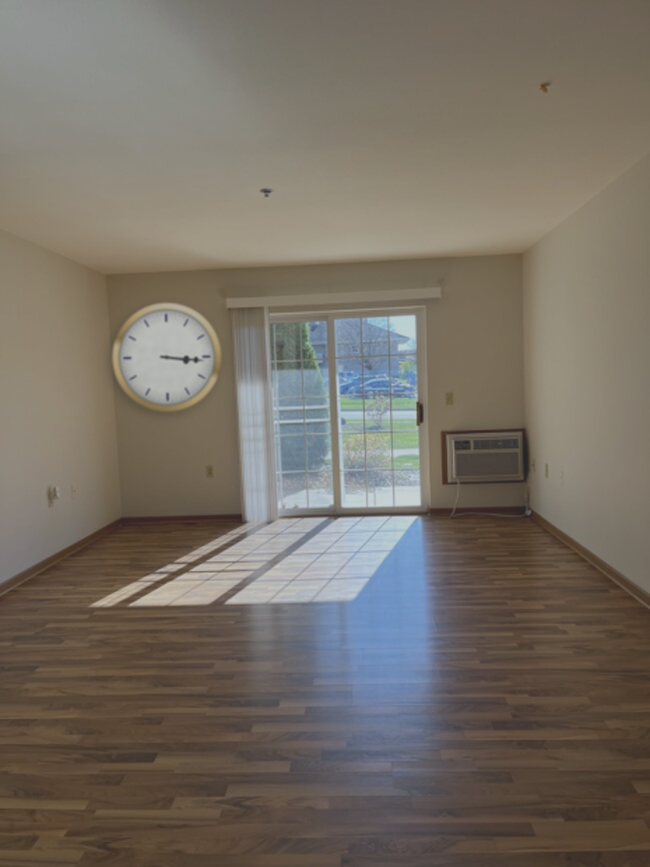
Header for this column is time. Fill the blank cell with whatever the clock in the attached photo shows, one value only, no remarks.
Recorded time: 3:16
